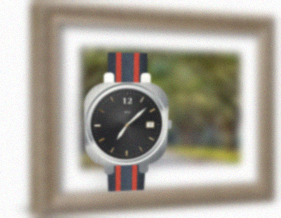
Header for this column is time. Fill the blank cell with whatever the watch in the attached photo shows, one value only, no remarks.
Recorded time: 7:08
